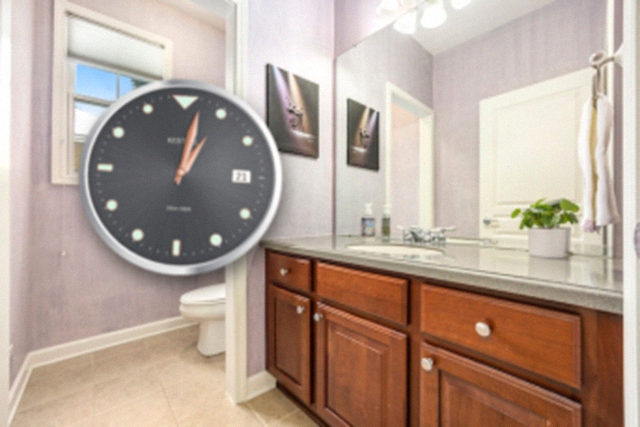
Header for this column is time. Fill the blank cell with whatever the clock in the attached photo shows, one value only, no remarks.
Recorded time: 1:02
